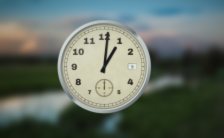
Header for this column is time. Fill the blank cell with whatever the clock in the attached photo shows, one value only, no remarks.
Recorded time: 1:01
